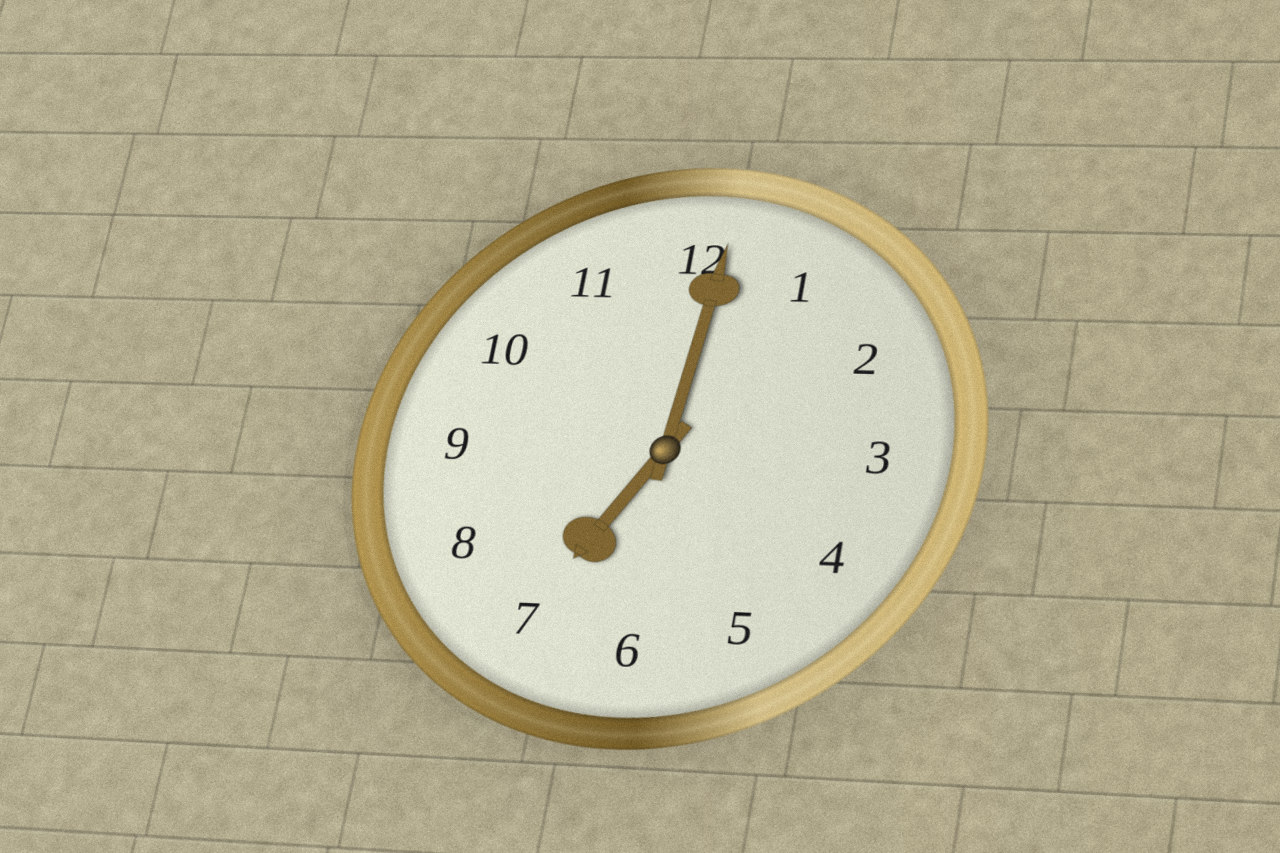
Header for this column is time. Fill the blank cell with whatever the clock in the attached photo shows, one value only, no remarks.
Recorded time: 7:01
